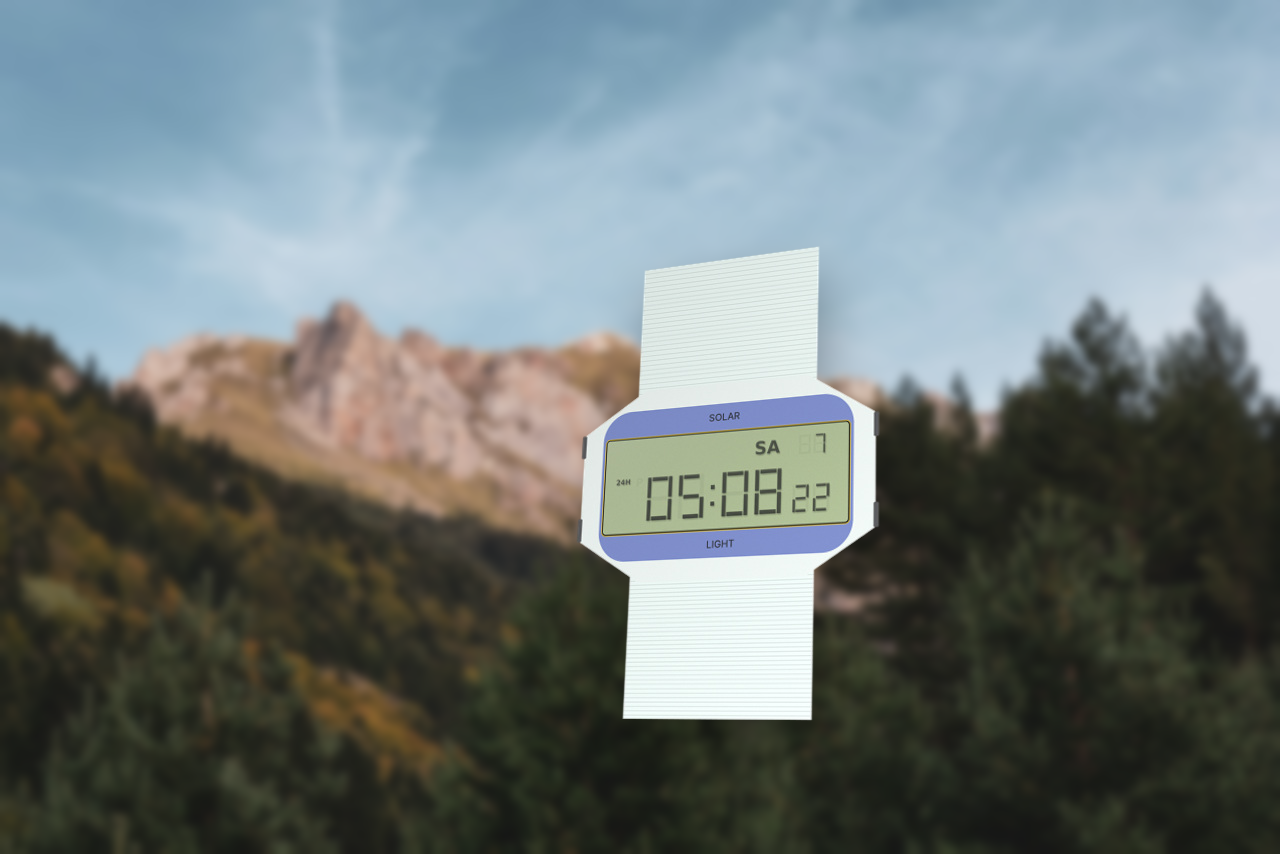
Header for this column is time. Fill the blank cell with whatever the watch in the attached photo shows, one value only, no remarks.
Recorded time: 5:08:22
